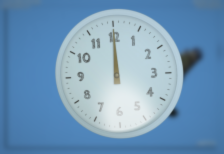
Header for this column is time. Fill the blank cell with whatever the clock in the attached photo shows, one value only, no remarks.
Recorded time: 12:00
